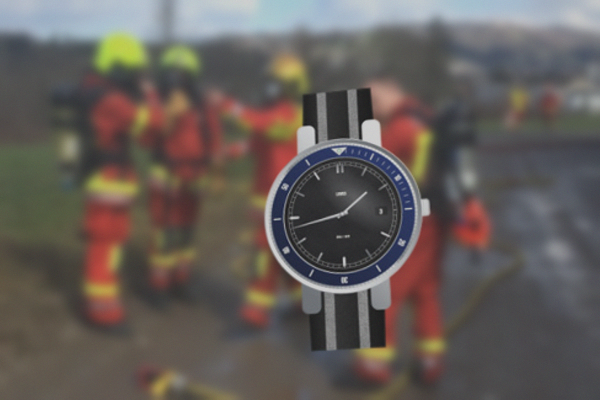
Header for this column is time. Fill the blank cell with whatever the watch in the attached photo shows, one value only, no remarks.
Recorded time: 1:43
